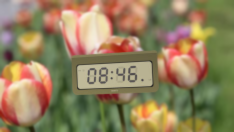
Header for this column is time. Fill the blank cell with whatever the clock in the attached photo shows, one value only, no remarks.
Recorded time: 8:46
